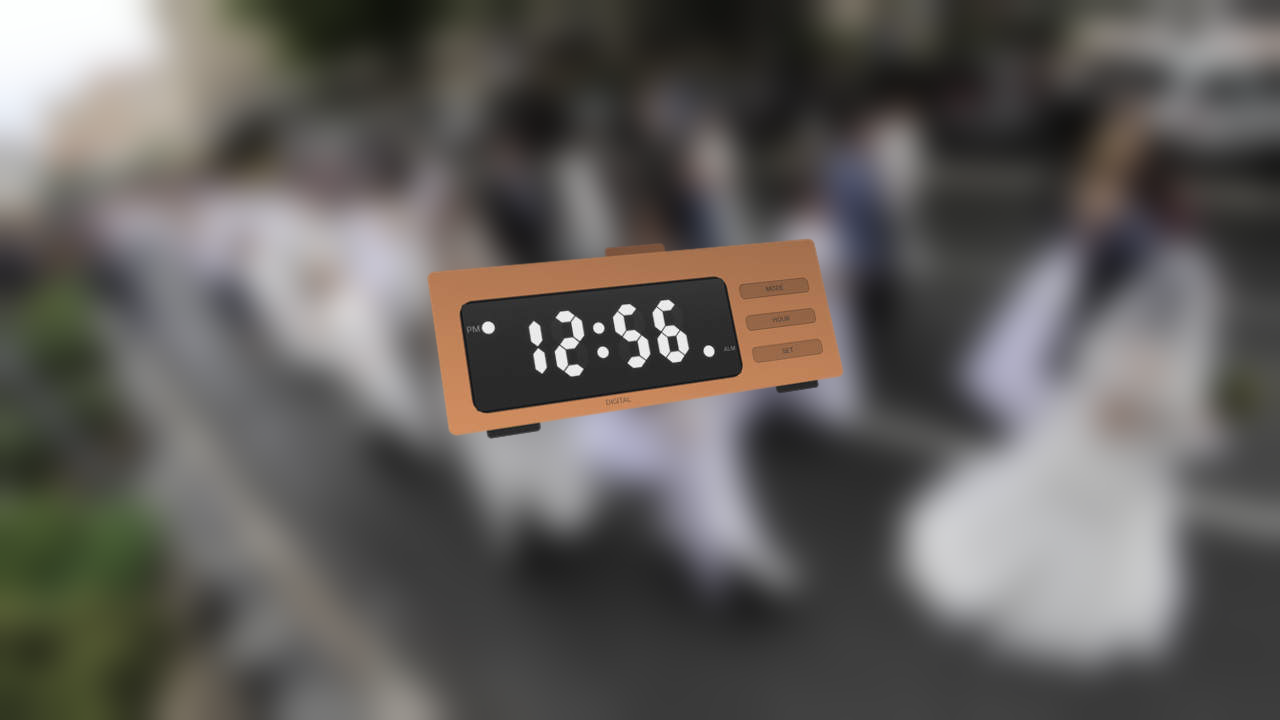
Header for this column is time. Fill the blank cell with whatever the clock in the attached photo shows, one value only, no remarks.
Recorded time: 12:56
